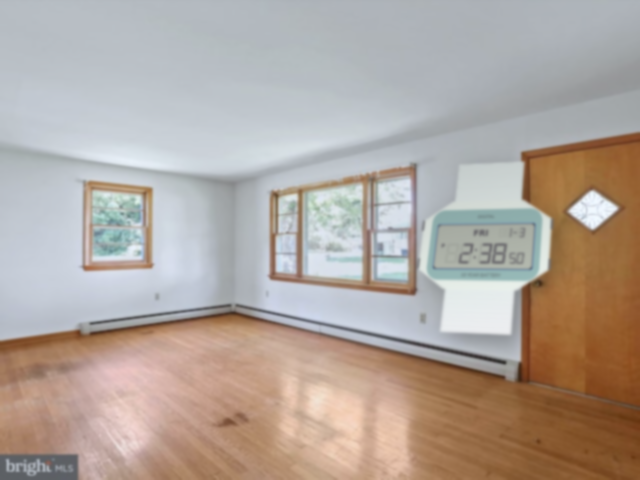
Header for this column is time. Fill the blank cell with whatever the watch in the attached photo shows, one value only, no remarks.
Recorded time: 2:38
